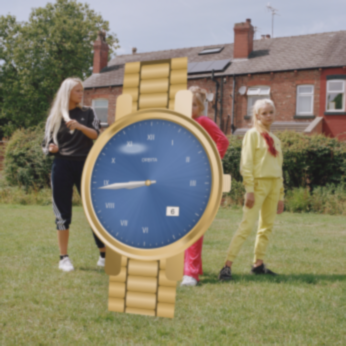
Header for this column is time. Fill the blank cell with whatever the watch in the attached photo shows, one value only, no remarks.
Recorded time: 8:44
